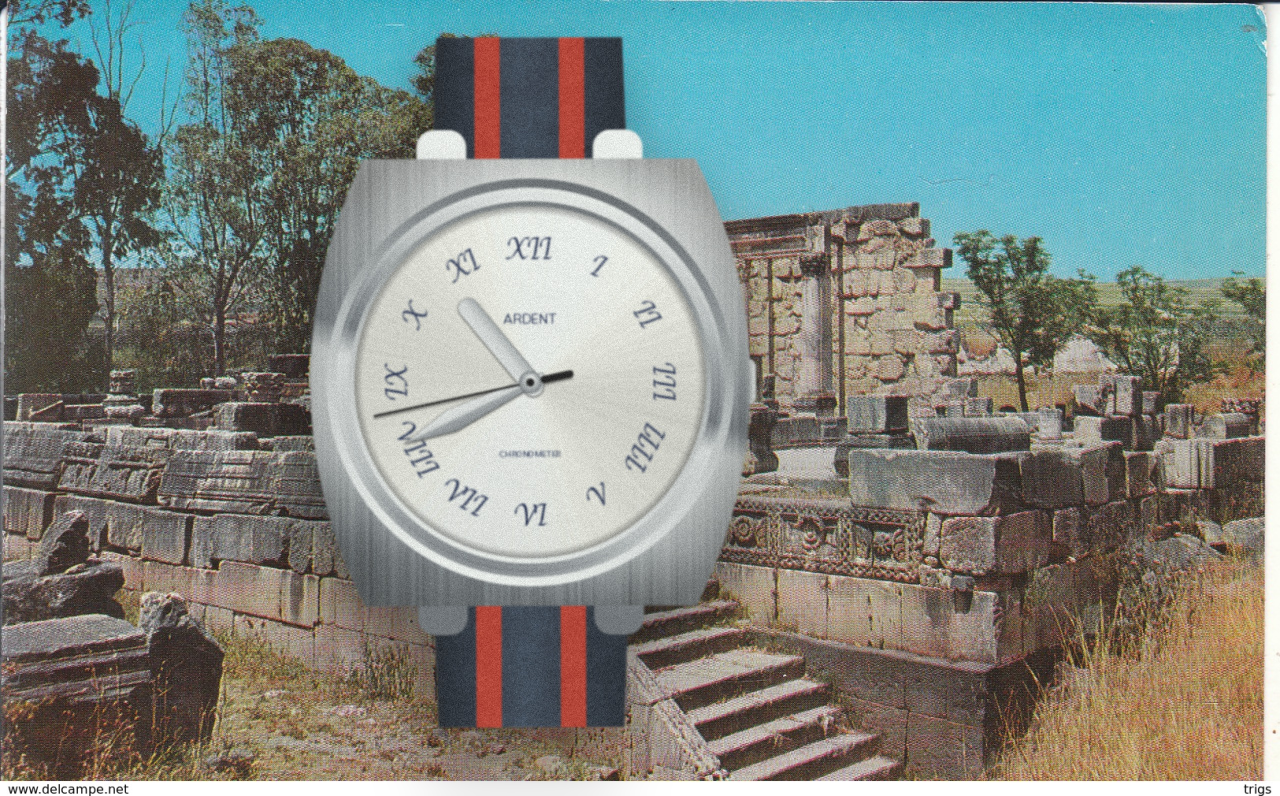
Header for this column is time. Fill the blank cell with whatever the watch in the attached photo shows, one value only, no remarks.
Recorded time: 10:40:43
